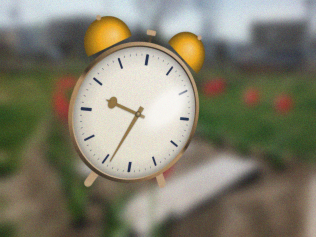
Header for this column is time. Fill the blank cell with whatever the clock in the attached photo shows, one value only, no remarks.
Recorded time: 9:34
